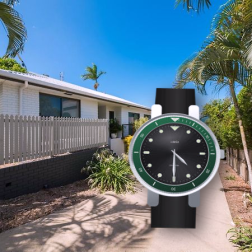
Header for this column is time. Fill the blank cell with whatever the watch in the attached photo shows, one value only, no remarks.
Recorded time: 4:30
